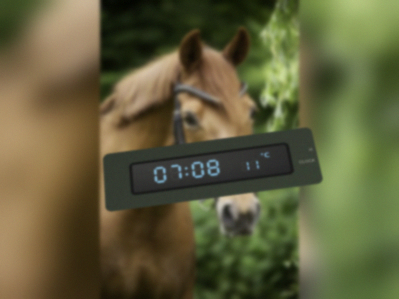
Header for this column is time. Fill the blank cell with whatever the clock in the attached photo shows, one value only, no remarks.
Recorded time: 7:08
